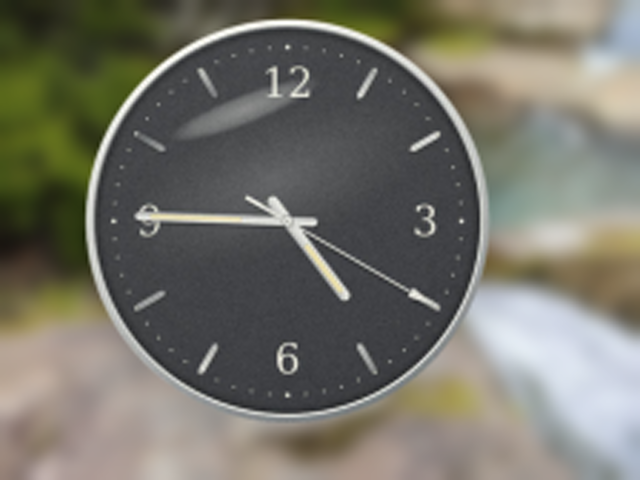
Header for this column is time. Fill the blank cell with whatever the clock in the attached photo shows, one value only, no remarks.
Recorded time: 4:45:20
